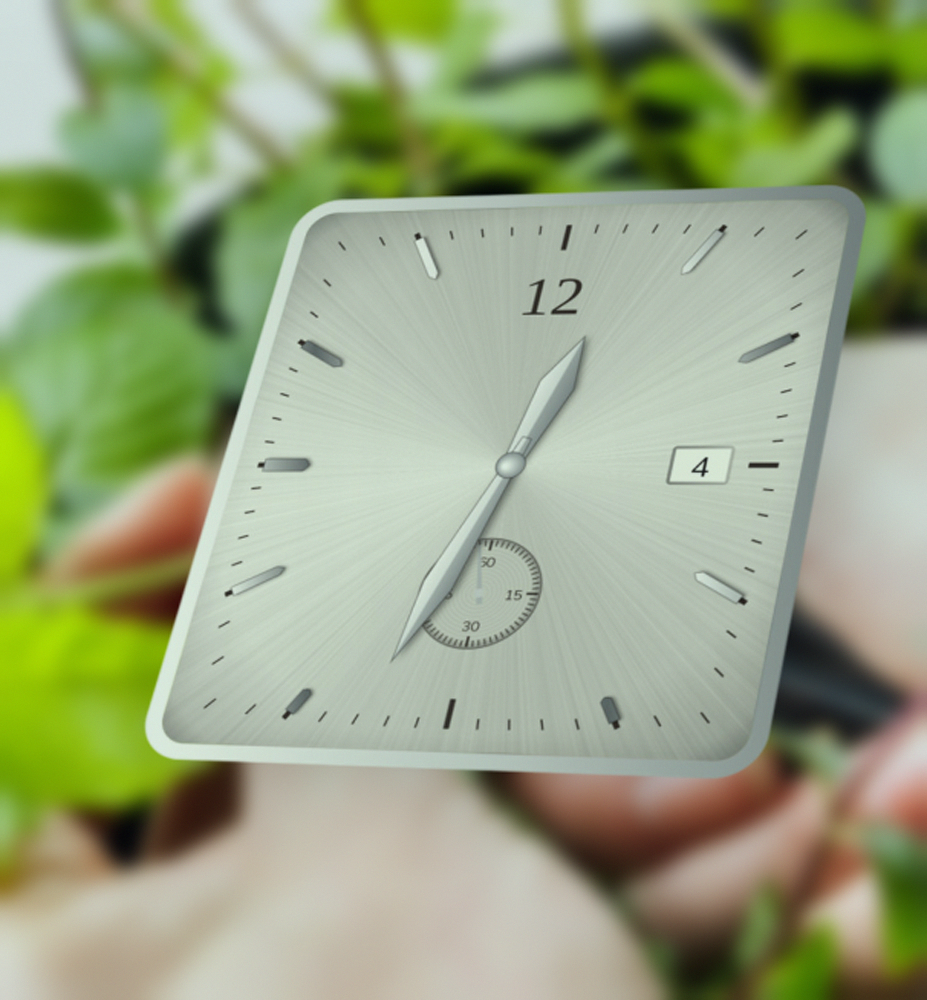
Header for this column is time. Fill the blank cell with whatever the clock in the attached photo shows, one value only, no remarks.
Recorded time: 12:32:58
